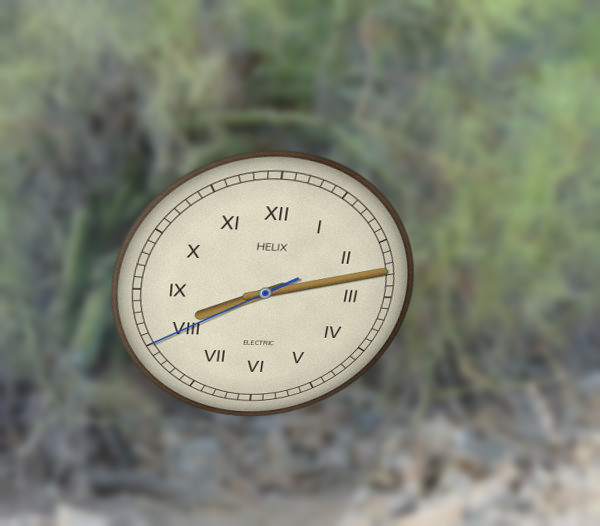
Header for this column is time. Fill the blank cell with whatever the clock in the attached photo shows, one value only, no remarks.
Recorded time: 8:12:40
